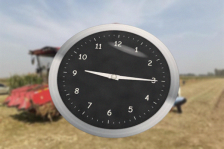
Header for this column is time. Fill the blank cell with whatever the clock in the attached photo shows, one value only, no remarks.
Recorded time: 9:15
